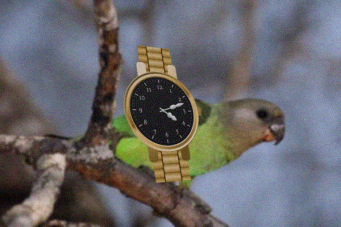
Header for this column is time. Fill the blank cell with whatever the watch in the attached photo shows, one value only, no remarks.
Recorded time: 4:12
